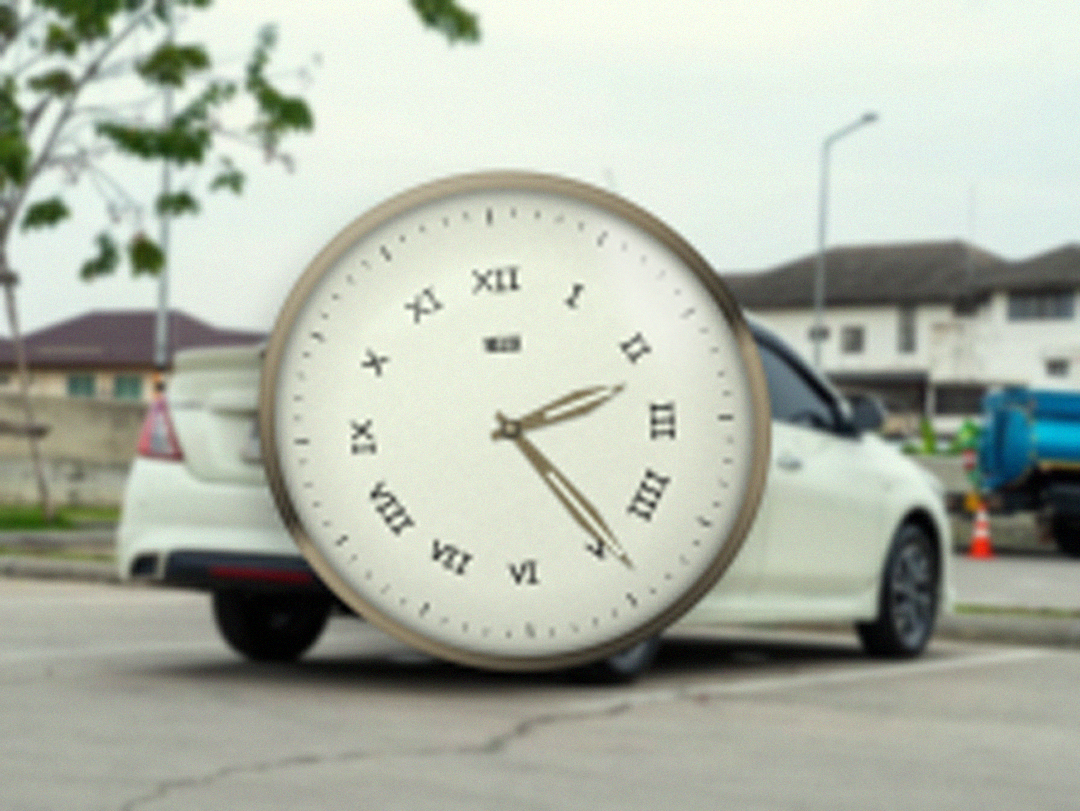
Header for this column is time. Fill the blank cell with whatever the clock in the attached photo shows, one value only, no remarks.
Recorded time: 2:24
